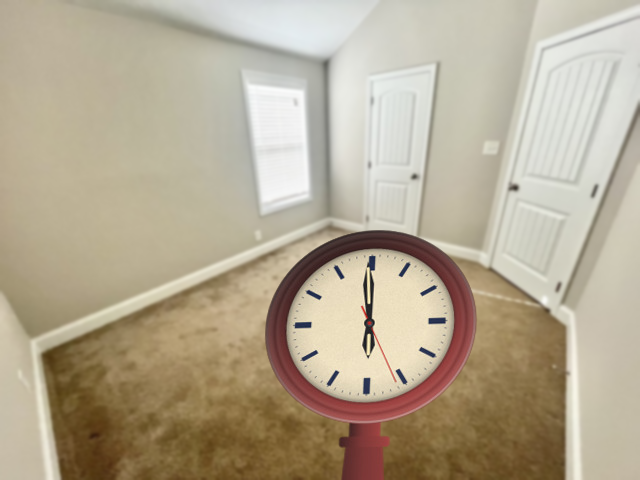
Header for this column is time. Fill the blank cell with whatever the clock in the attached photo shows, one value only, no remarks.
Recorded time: 5:59:26
